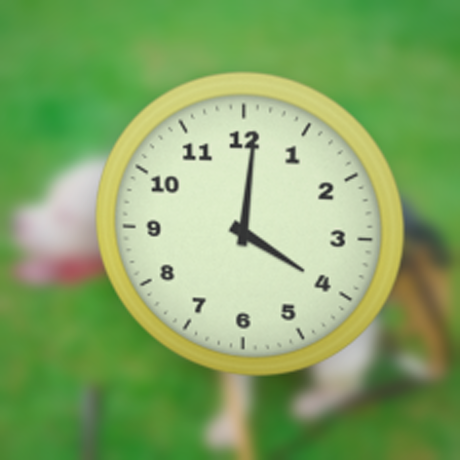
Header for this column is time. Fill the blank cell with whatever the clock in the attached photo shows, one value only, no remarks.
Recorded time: 4:01
